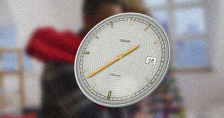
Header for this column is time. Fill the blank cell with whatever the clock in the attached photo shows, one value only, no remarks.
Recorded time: 1:38
